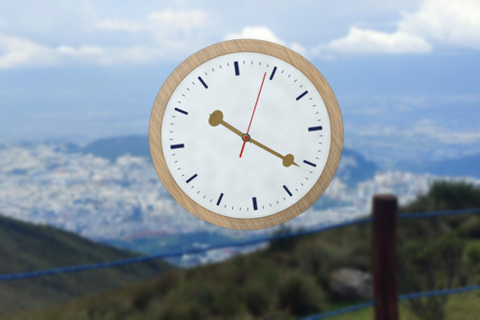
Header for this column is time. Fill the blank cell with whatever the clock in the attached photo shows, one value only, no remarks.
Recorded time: 10:21:04
